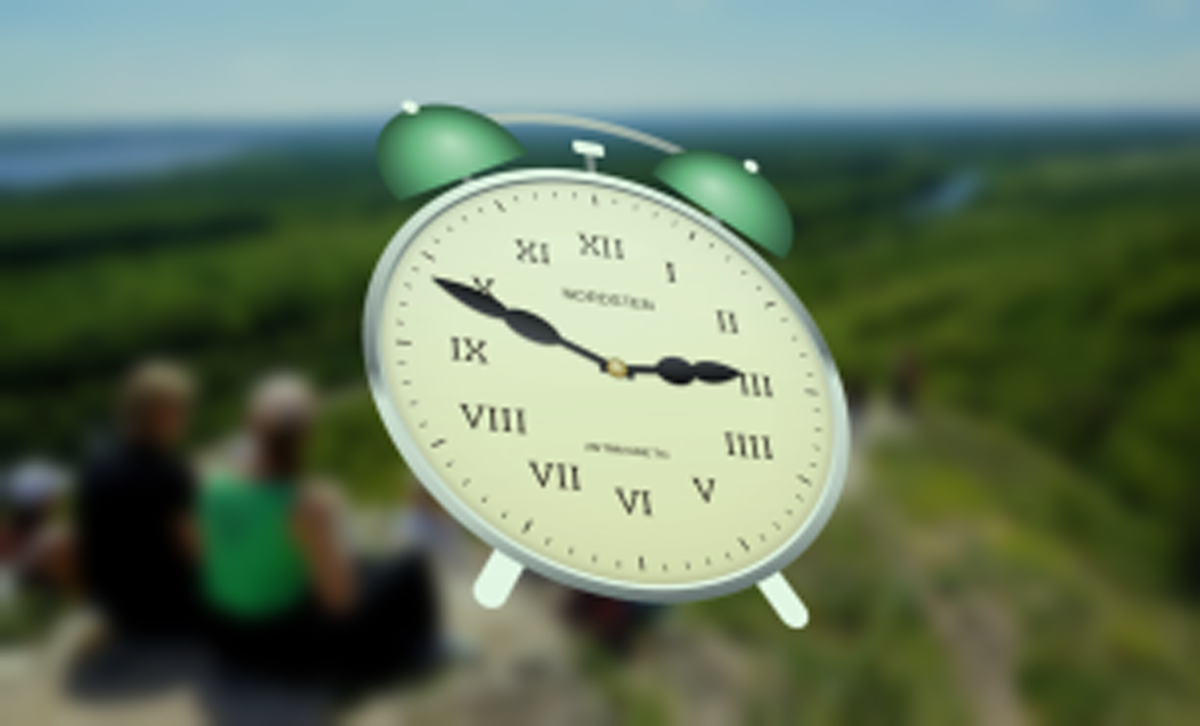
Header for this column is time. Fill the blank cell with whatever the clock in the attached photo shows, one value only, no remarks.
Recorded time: 2:49
